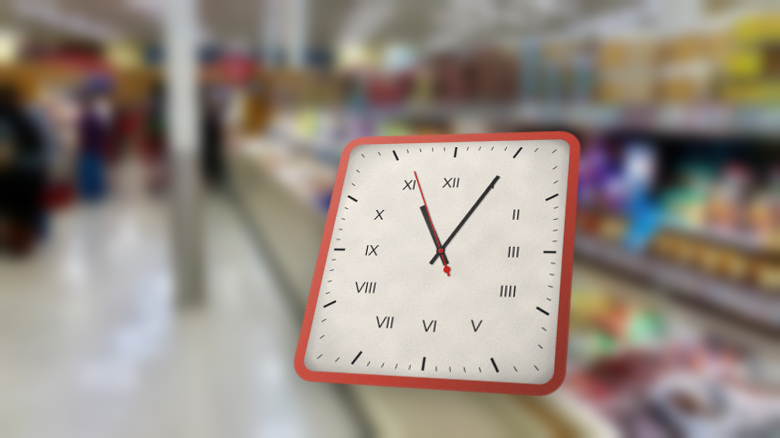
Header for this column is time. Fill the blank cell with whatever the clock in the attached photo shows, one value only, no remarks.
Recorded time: 11:04:56
